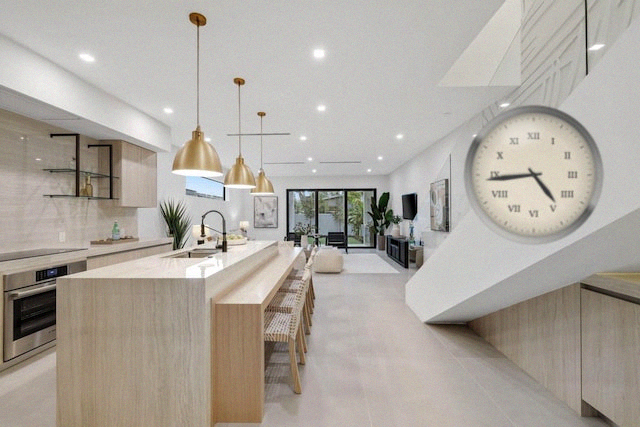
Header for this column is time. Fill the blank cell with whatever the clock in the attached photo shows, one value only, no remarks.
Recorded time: 4:44
